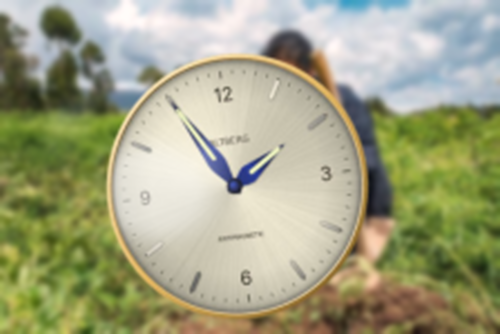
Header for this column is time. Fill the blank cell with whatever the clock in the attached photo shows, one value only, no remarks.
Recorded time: 1:55
